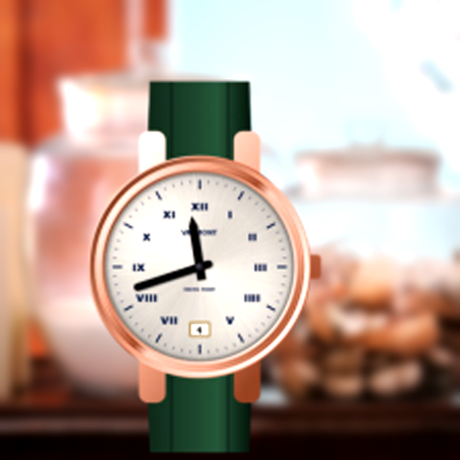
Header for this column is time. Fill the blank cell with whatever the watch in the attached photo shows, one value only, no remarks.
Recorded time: 11:42
